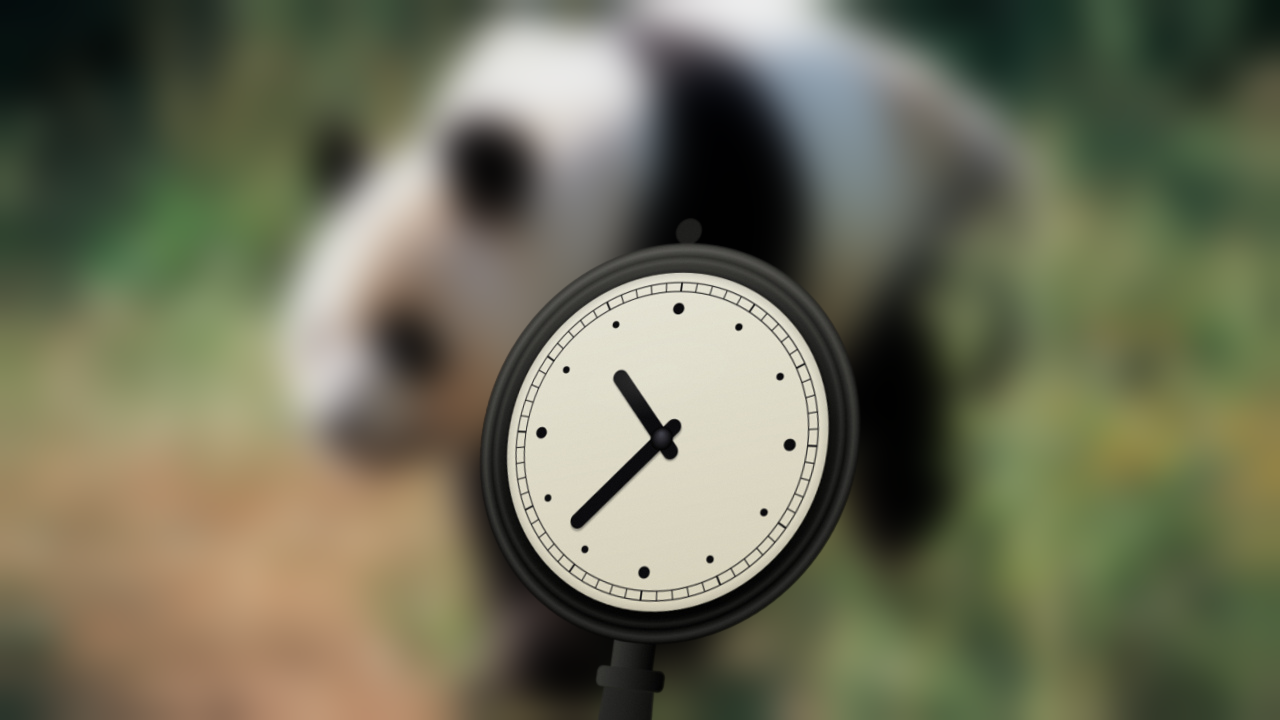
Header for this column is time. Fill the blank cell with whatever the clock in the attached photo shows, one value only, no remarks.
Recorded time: 10:37
